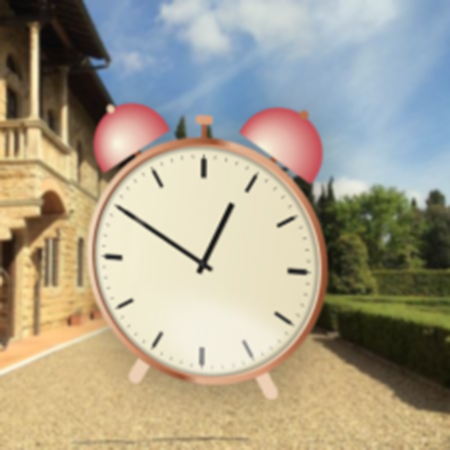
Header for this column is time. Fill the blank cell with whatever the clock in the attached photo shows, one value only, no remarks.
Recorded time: 12:50
